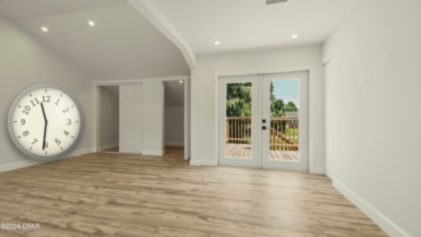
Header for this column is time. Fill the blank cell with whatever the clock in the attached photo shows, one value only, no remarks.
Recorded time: 11:31
